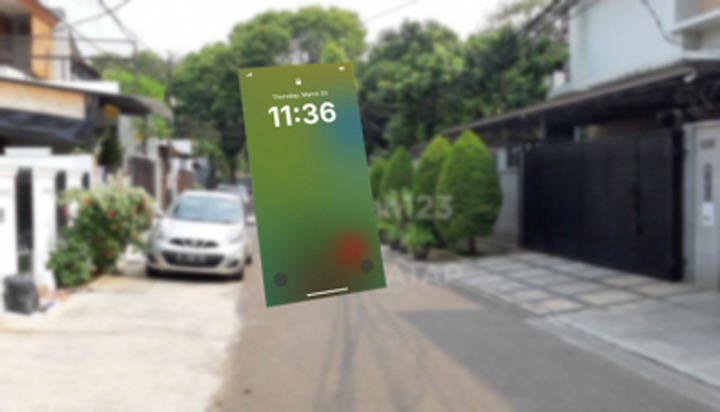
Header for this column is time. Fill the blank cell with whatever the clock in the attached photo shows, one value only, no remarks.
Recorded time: 11:36
